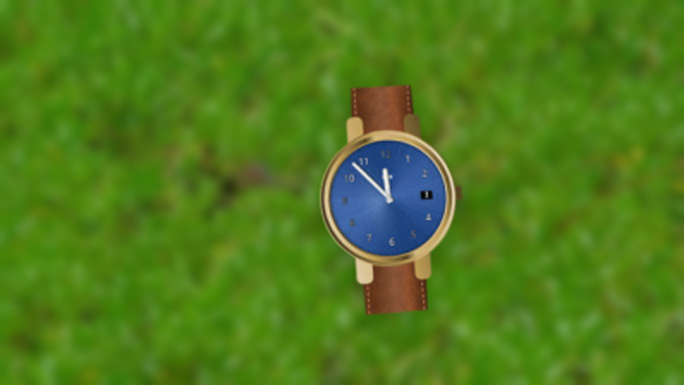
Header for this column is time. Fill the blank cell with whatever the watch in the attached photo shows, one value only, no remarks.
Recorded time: 11:53
